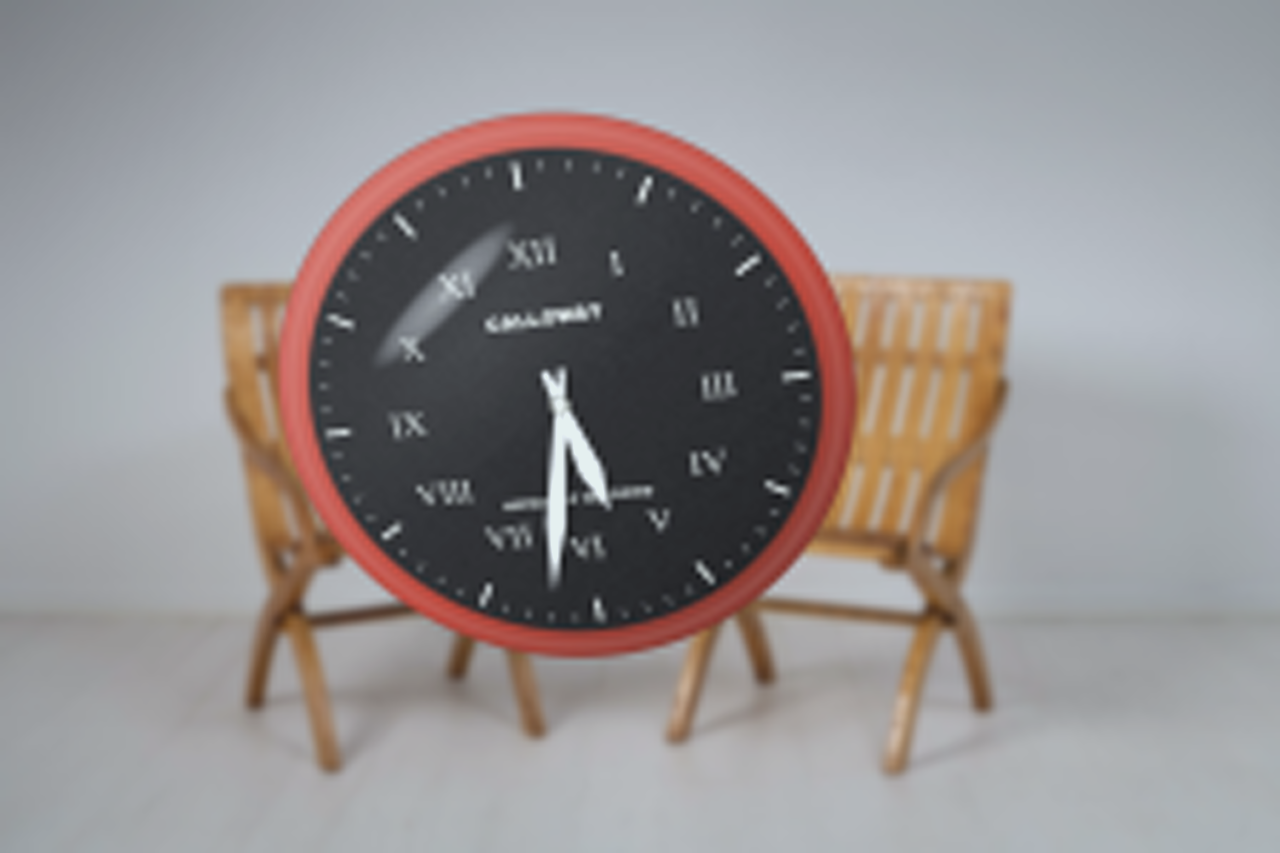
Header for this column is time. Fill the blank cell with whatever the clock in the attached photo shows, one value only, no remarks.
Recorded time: 5:32
